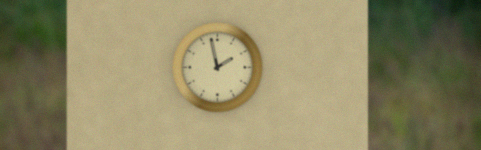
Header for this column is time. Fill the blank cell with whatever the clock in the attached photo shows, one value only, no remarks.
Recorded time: 1:58
